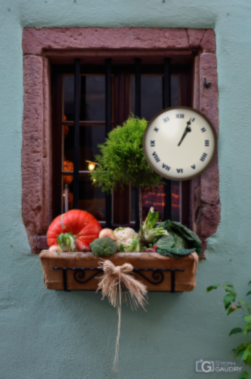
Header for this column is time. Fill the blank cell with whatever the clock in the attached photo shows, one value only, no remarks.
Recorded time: 1:04
